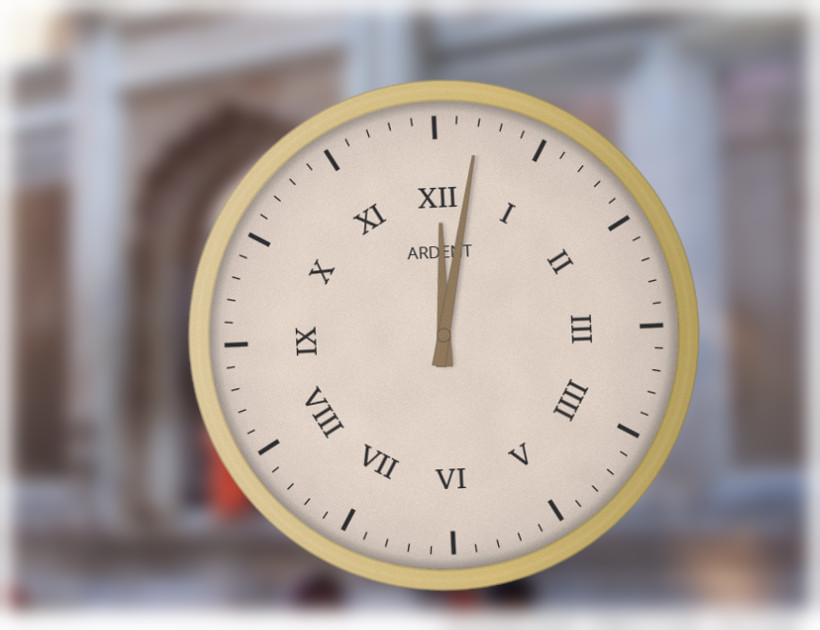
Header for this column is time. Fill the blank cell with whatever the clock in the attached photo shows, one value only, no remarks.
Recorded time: 12:02
